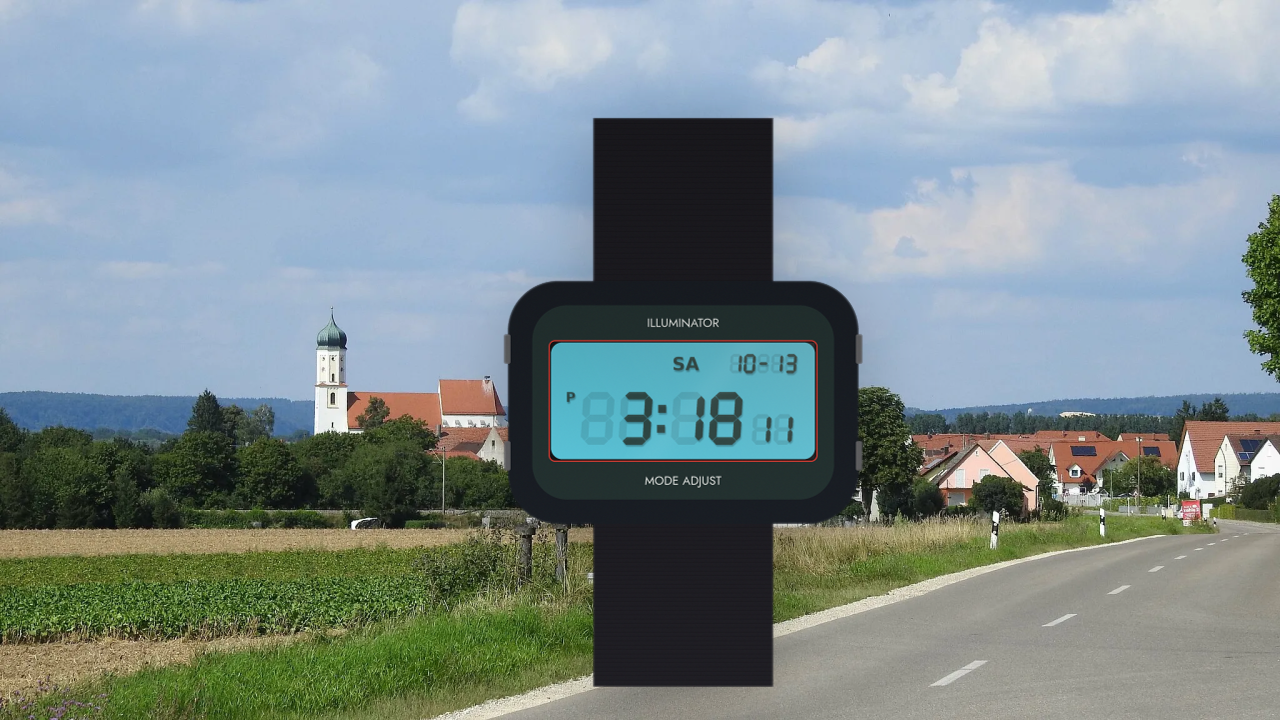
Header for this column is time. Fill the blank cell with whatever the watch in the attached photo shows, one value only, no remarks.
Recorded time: 3:18:11
